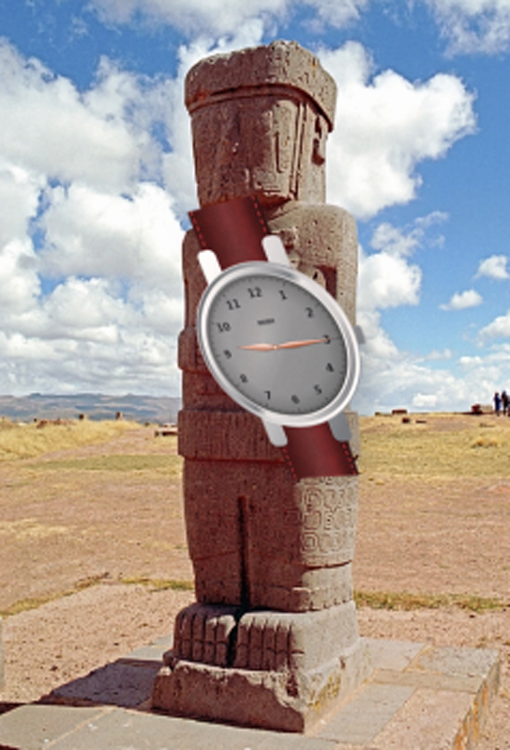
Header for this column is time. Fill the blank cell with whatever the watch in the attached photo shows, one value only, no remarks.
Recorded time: 9:15
